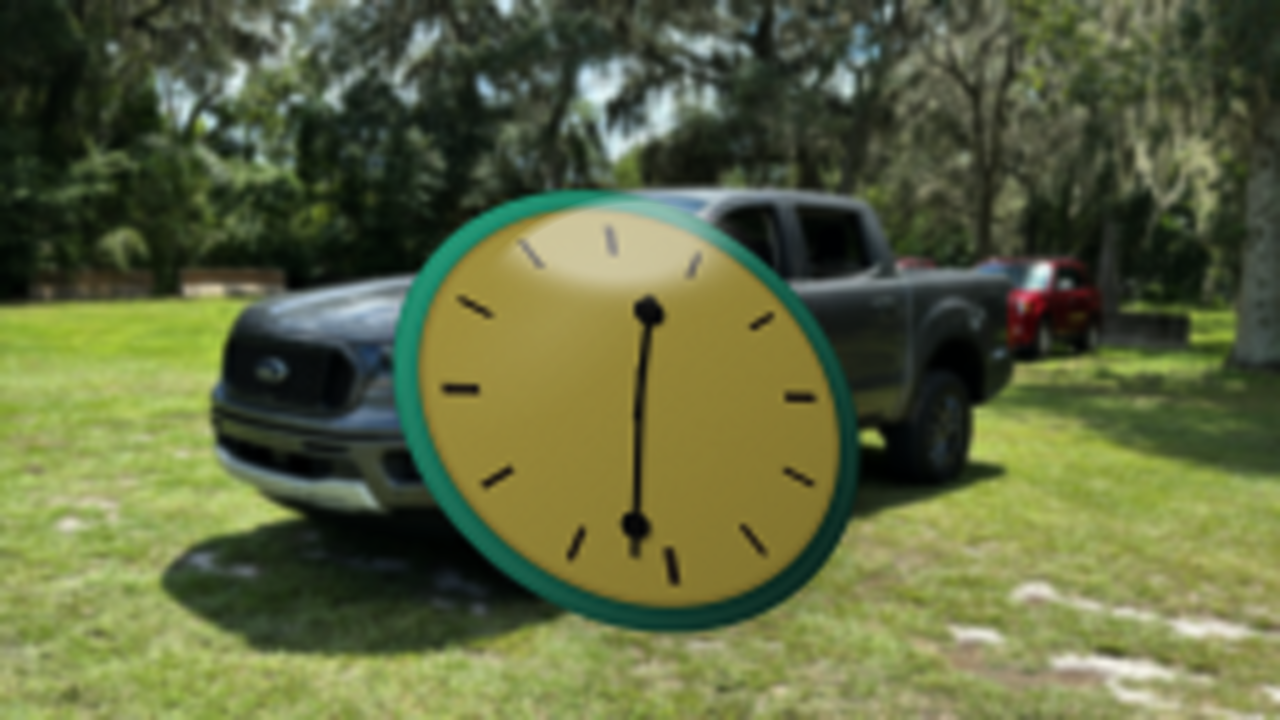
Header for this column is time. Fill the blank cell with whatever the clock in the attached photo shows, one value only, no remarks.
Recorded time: 12:32
